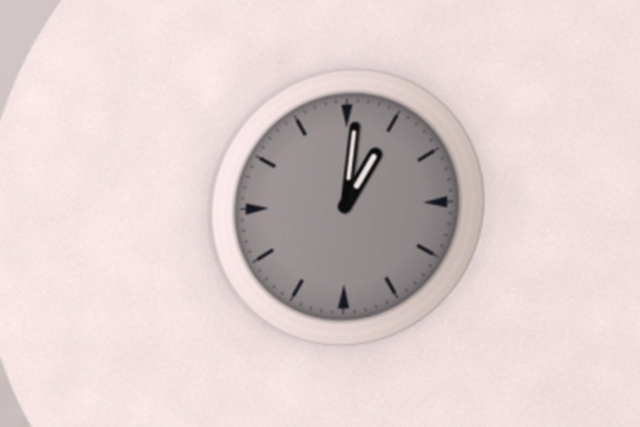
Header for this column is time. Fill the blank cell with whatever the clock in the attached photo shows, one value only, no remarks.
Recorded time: 1:01
